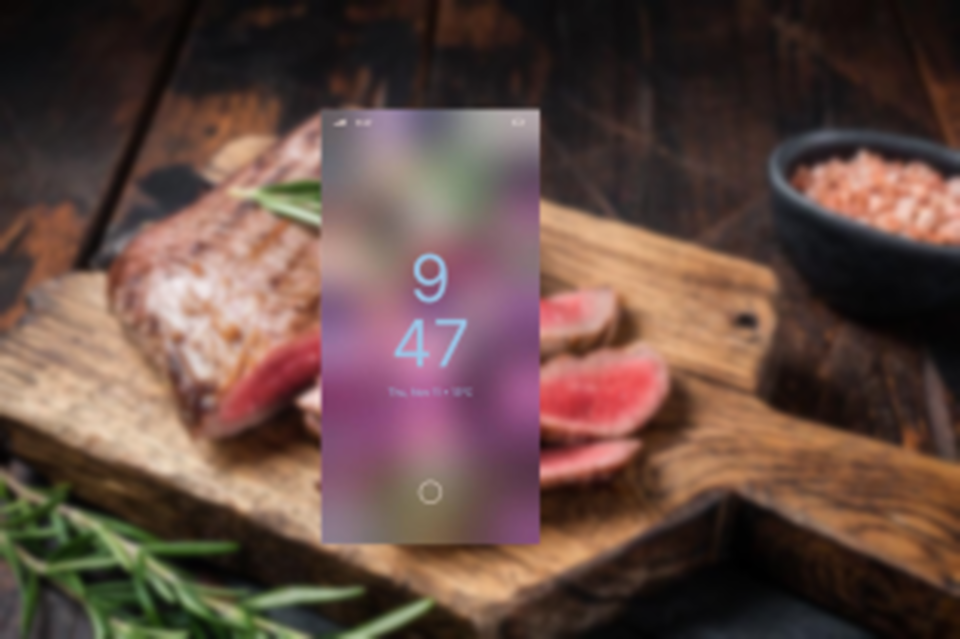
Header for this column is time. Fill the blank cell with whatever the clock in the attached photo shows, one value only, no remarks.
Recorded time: 9:47
